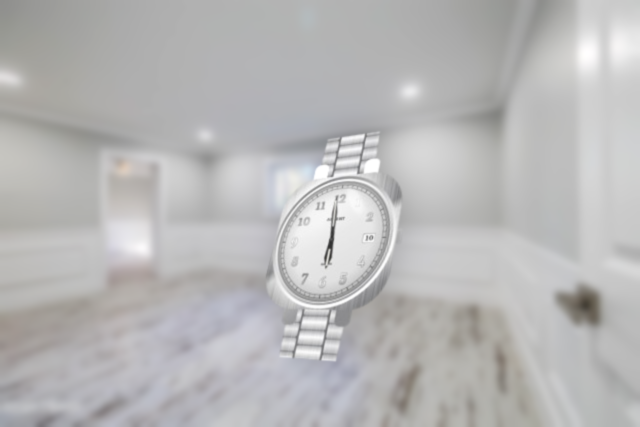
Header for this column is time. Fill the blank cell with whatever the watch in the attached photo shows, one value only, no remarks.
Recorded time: 5:59
